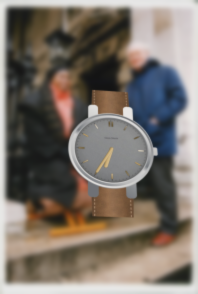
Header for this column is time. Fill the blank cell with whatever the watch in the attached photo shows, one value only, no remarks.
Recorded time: 6:35
